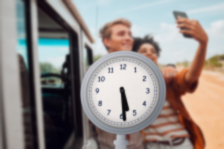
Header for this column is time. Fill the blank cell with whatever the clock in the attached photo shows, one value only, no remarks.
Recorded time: 5:29
